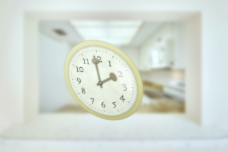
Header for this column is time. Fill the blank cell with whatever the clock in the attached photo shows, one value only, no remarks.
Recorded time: 1:59
